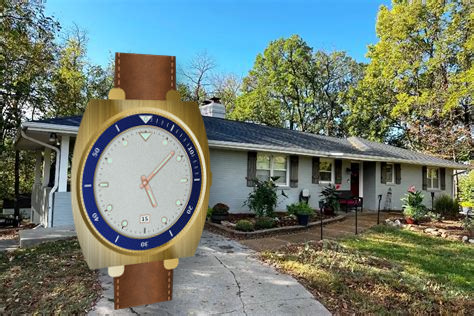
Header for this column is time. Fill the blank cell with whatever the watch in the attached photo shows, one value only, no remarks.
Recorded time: 5:08
